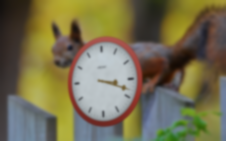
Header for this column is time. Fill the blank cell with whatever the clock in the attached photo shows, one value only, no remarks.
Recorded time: 3:18
